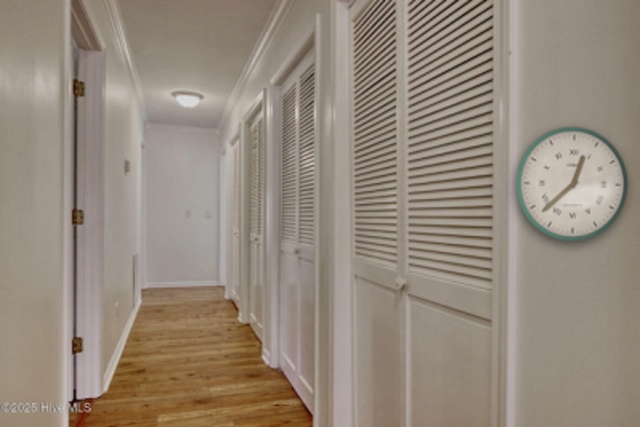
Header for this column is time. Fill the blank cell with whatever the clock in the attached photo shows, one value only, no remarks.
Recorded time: 12:38
